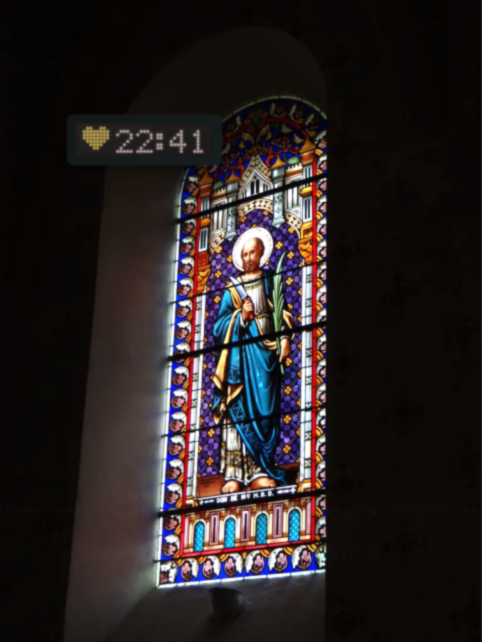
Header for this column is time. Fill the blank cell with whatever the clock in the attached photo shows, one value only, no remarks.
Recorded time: 22:41
